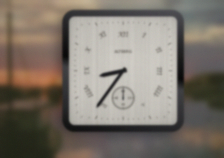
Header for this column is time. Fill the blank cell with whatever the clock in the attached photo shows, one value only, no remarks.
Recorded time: 8:36
